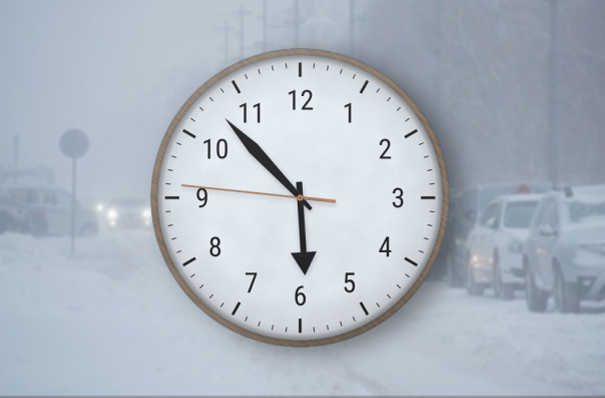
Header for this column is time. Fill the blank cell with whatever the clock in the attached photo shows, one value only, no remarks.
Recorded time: 5:52:46
